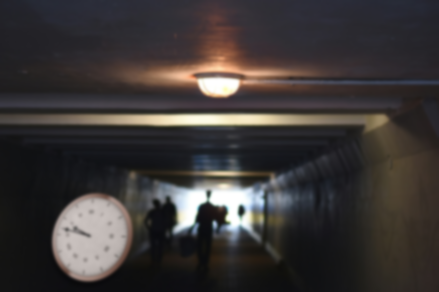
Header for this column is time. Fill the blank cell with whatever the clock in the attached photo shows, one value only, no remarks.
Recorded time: 9:47
